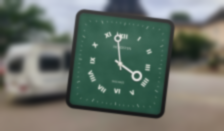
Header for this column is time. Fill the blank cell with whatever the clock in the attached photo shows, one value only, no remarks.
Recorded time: 3:58
